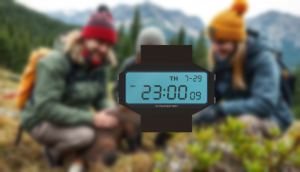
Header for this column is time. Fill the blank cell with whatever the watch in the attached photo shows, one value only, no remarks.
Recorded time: 23:00:09
